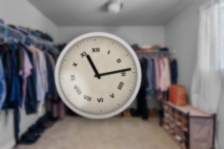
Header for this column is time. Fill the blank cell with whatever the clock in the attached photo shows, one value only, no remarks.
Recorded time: 11:14
